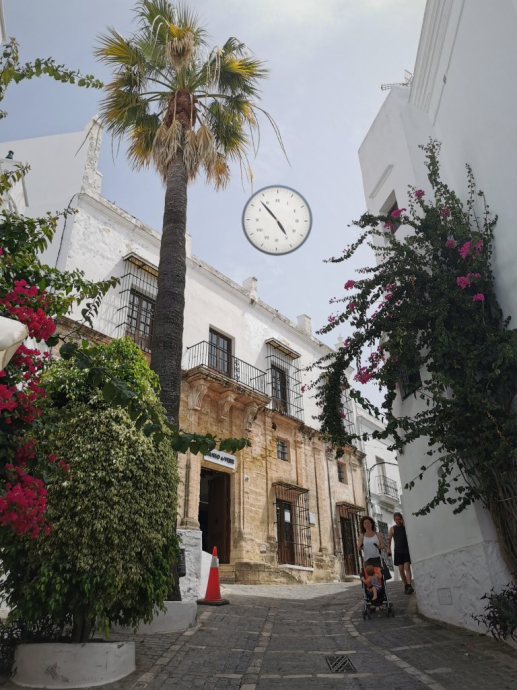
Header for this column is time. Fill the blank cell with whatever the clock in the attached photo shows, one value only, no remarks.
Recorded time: 4:53
